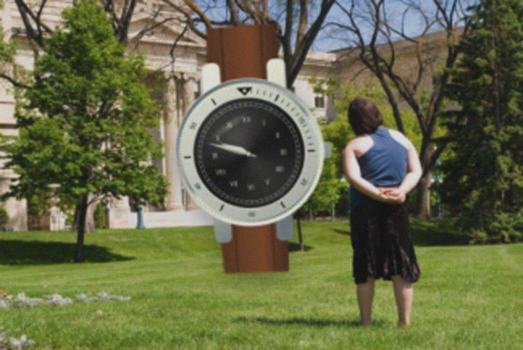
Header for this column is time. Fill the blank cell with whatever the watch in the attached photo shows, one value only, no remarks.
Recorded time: 9:48
